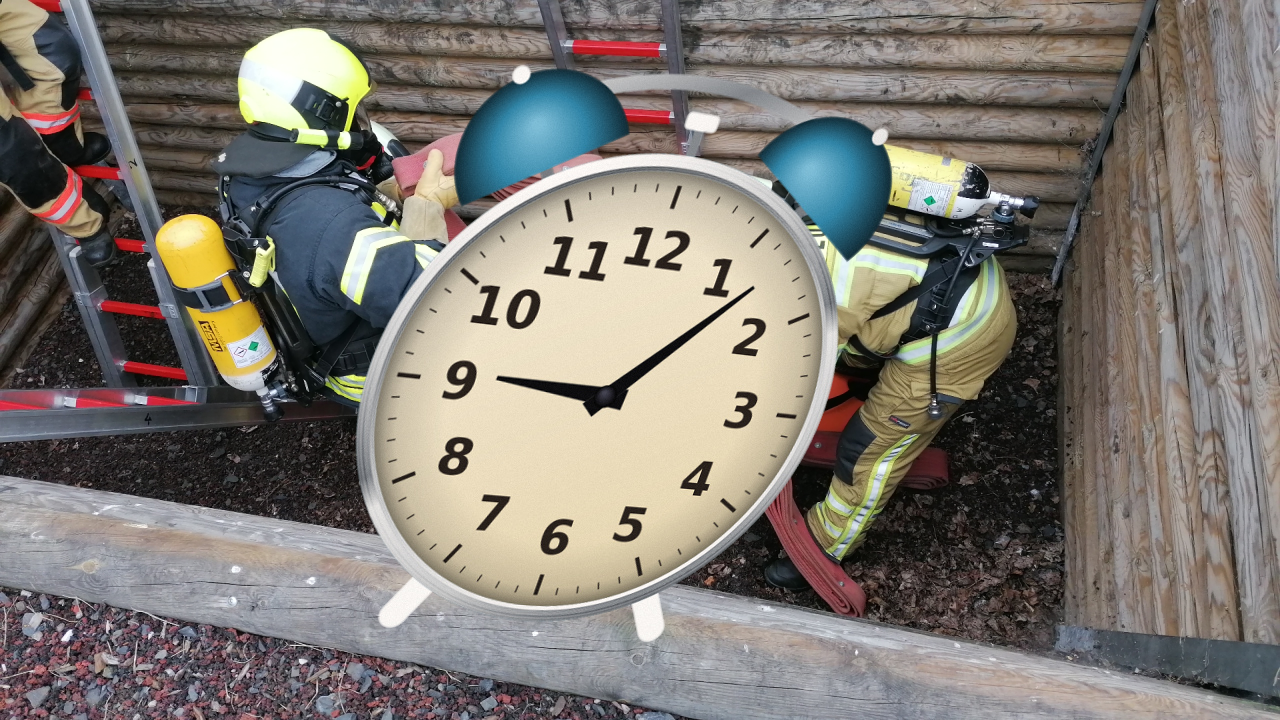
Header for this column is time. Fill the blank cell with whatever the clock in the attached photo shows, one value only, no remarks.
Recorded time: 9:07
